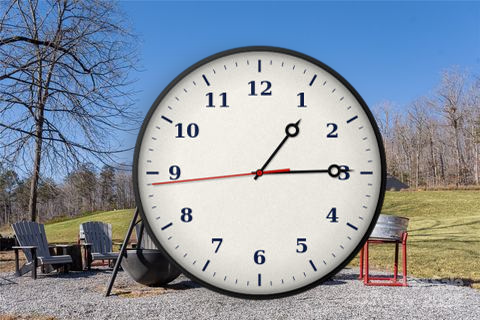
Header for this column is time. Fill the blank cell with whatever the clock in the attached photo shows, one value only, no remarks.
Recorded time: 1:14:44
